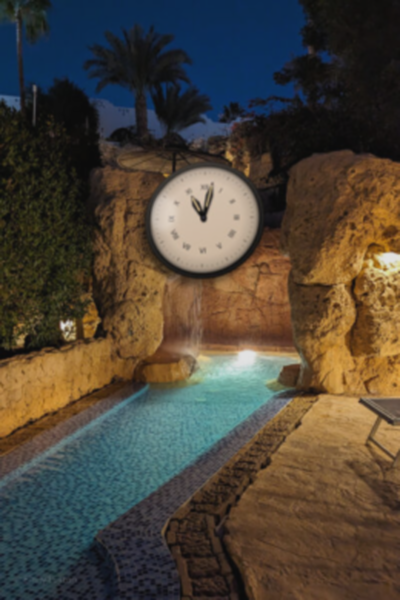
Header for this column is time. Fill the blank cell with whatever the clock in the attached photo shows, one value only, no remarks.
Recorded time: 11:02
